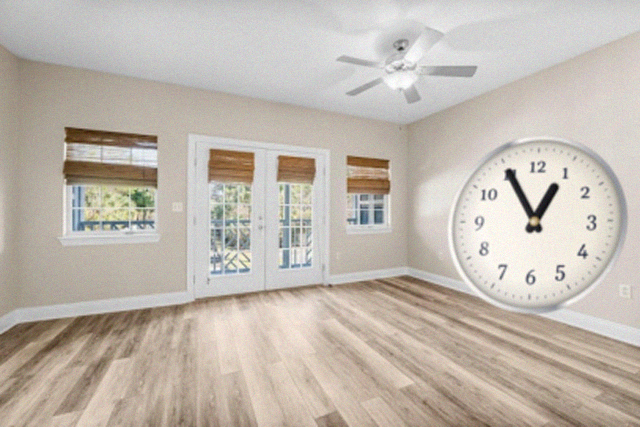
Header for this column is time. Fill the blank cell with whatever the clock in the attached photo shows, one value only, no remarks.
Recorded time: 12:55
